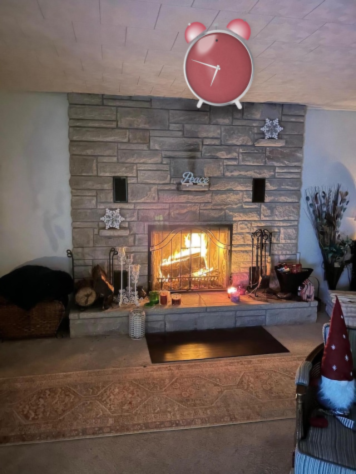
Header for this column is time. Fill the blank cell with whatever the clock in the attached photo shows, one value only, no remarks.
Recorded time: 6:48
